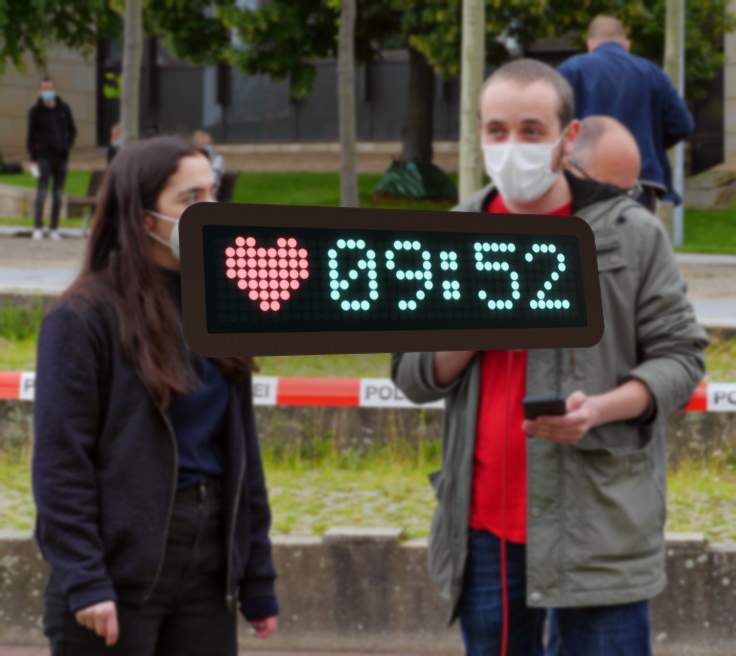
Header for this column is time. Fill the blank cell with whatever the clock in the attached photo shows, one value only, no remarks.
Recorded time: 9:52
